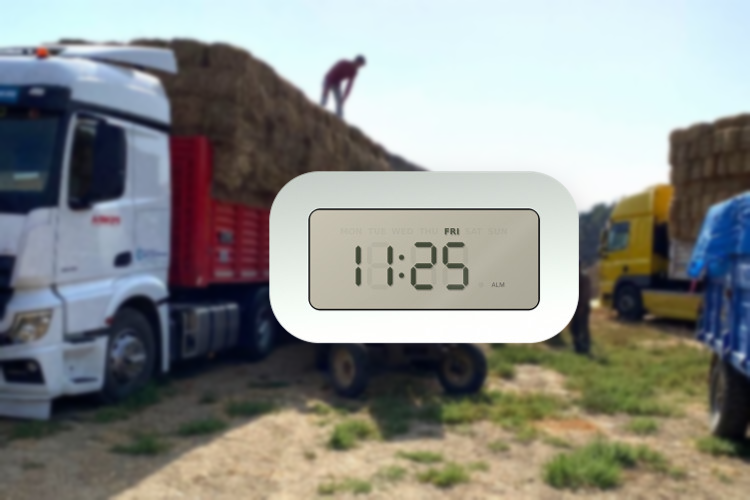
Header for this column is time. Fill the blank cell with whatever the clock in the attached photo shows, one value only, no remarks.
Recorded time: 11:25
